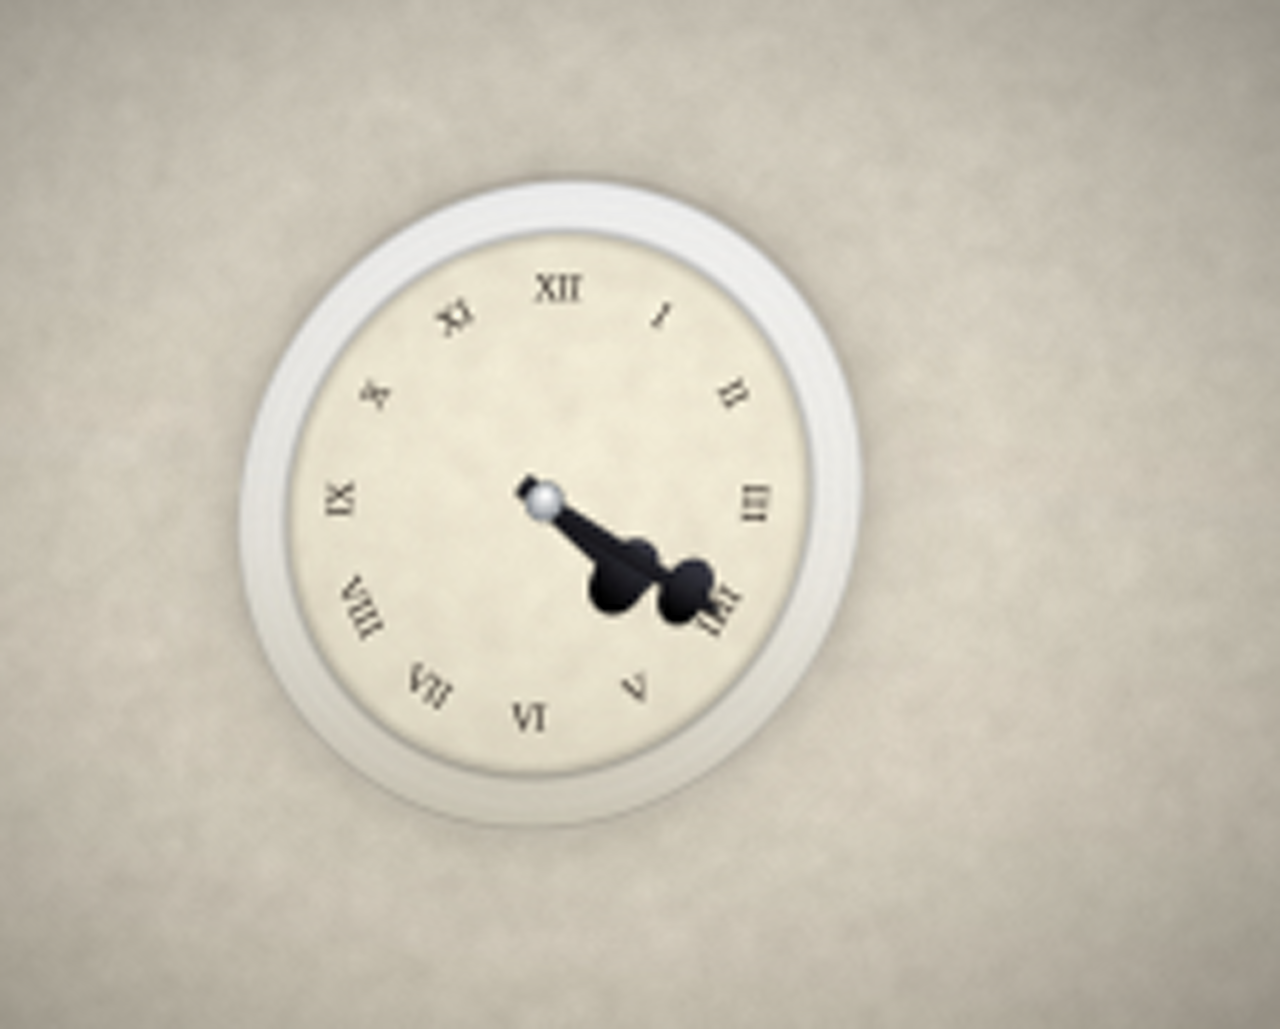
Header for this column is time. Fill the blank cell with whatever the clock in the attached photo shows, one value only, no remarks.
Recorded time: 4:20
